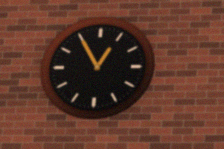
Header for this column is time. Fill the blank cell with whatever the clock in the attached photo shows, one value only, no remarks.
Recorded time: 12:55
